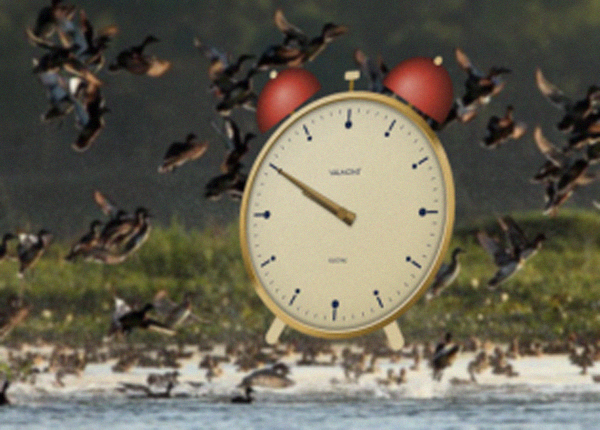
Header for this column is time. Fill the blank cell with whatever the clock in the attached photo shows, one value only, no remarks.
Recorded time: 9:50
